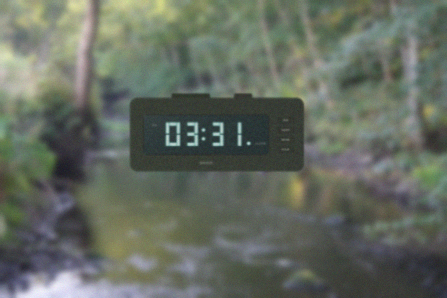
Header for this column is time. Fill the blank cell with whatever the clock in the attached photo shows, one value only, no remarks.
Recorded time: 3:31
